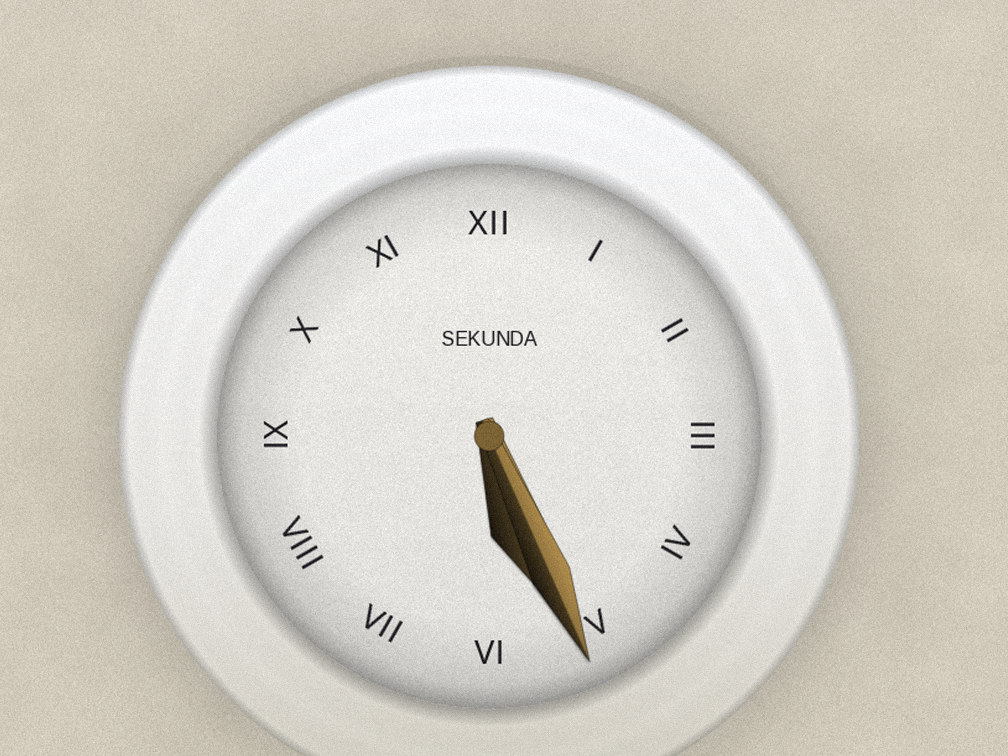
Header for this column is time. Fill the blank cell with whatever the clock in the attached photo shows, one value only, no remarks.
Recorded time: 5:26
